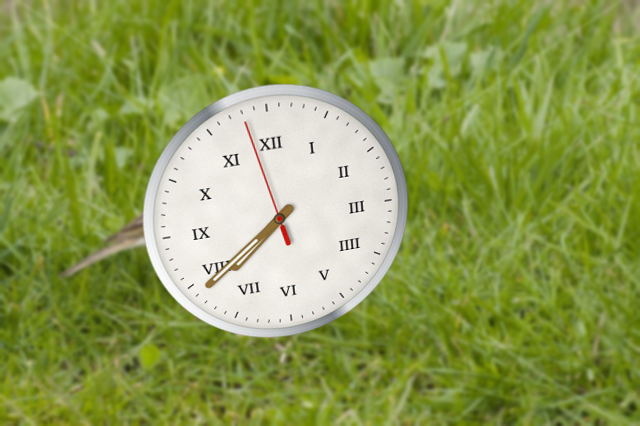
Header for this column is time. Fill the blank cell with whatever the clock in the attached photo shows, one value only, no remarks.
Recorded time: 7:38:58
